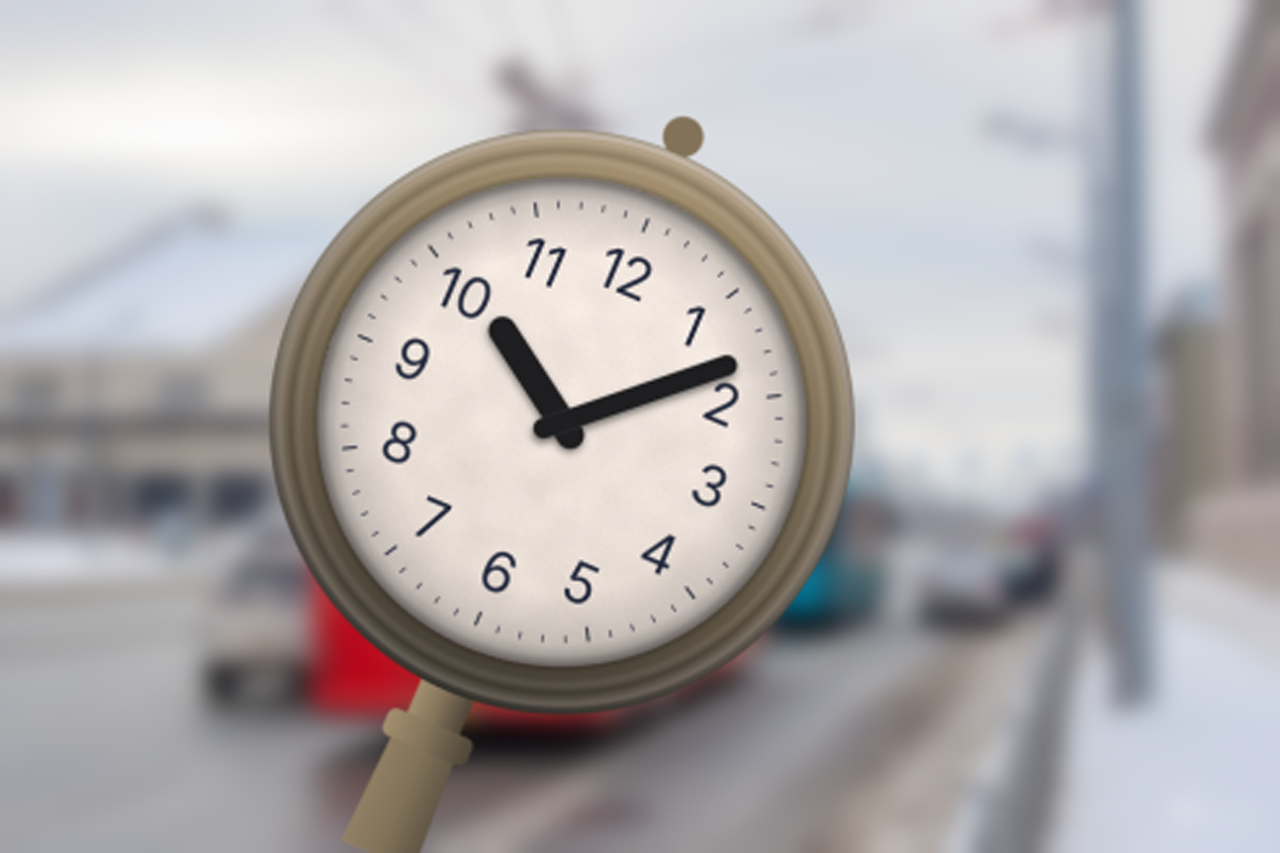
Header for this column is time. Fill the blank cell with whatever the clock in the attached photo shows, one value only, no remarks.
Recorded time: 10:08
